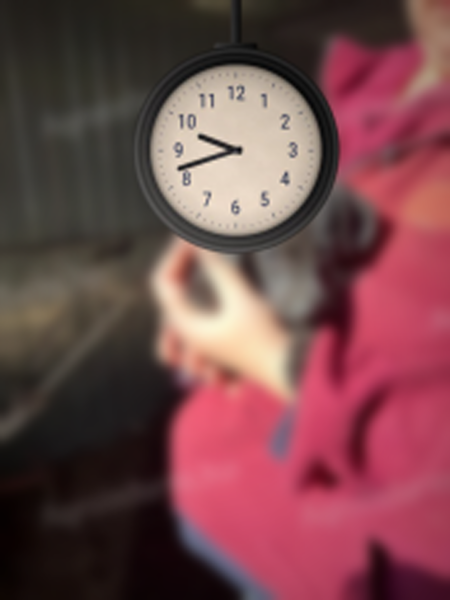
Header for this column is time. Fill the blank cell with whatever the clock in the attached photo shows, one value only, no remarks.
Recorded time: 9:42
